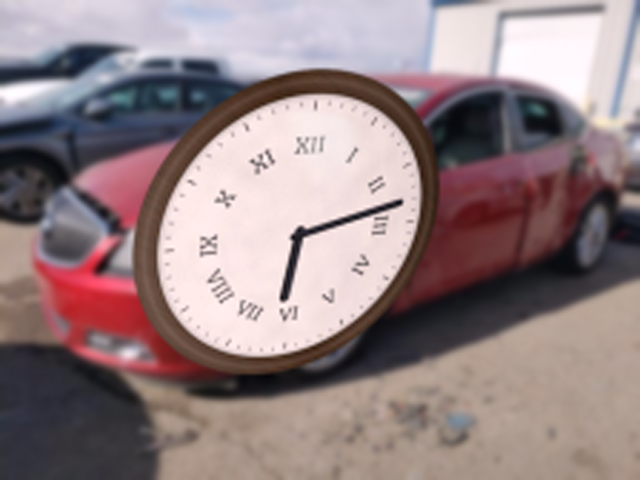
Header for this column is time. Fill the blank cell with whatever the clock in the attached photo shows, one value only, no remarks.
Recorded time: 6:13
